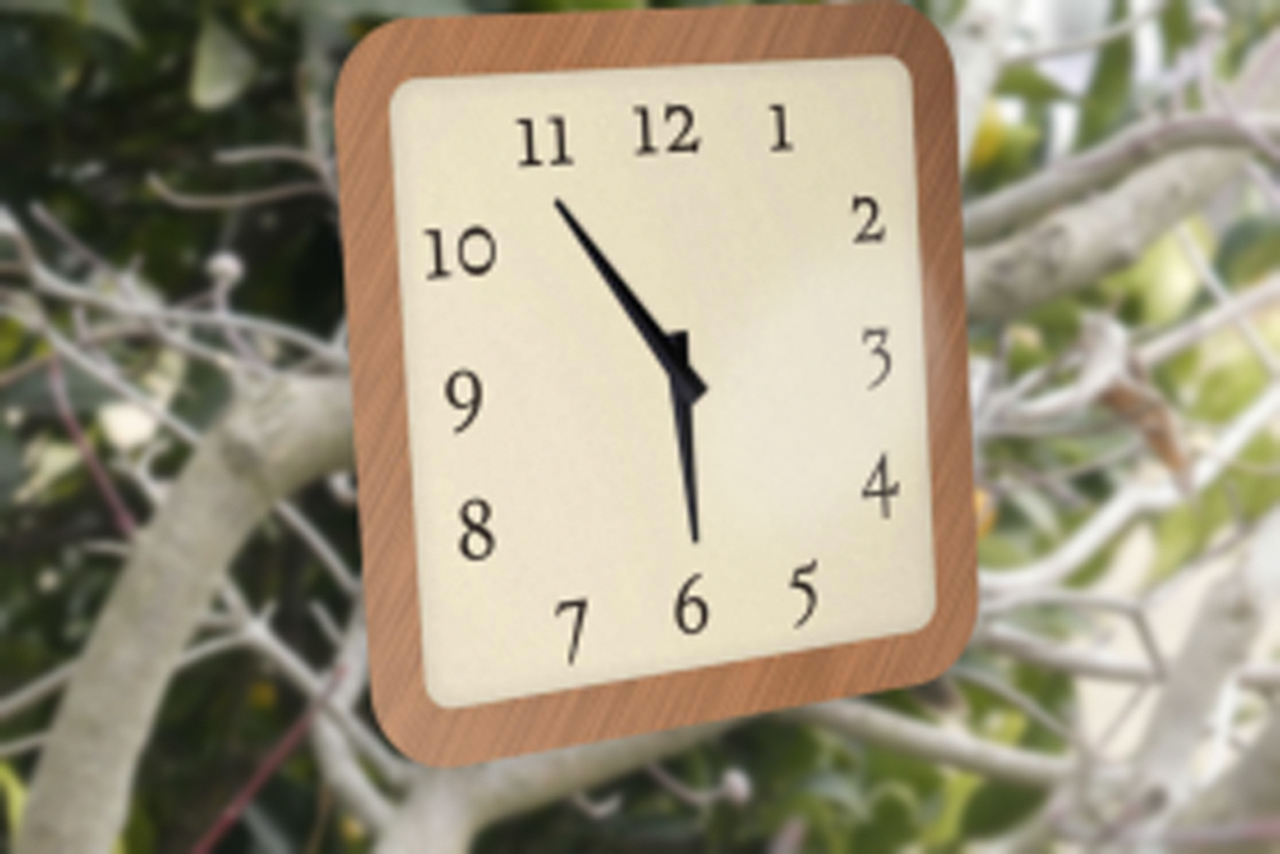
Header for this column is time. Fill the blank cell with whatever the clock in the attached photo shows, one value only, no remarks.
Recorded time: 5:54
